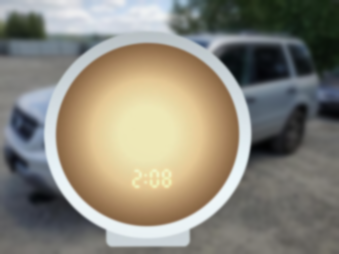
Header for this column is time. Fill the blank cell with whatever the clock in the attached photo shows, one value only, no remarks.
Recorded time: 2:08
